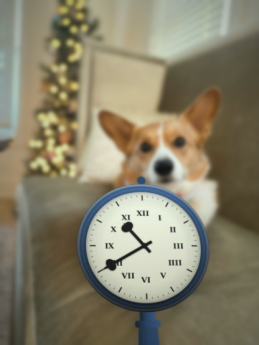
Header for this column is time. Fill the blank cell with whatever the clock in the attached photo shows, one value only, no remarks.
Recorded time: 10:40
